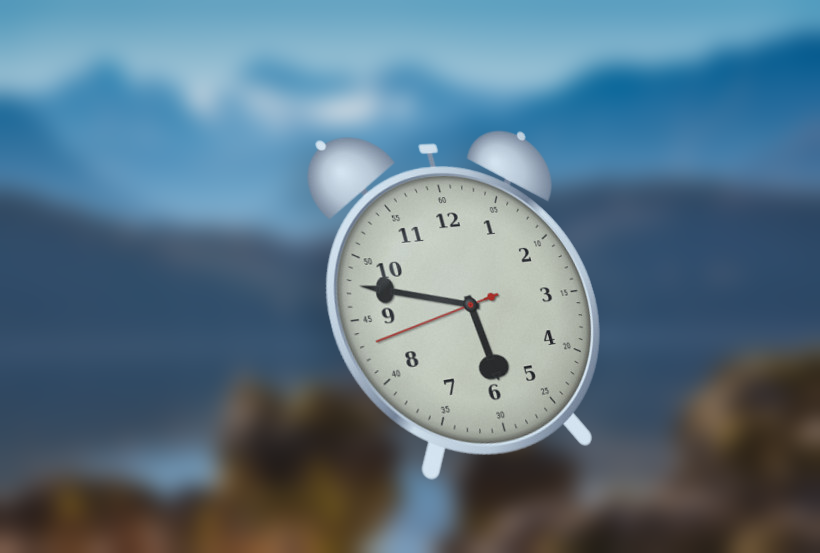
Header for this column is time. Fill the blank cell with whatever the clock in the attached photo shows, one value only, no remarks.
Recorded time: 5:47:43
